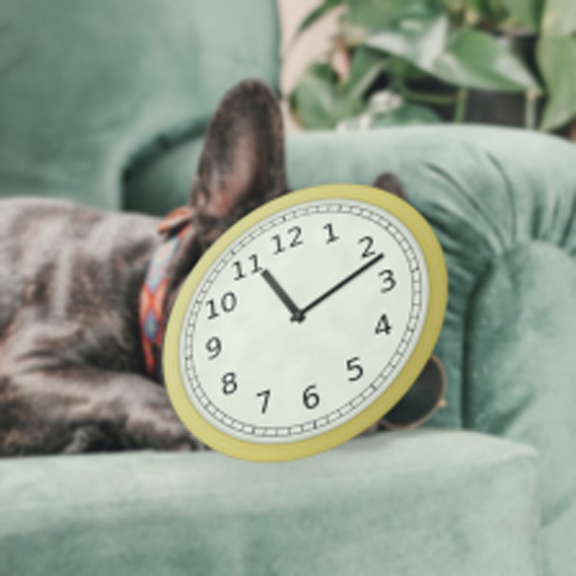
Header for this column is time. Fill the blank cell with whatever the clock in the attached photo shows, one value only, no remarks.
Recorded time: 11:12
